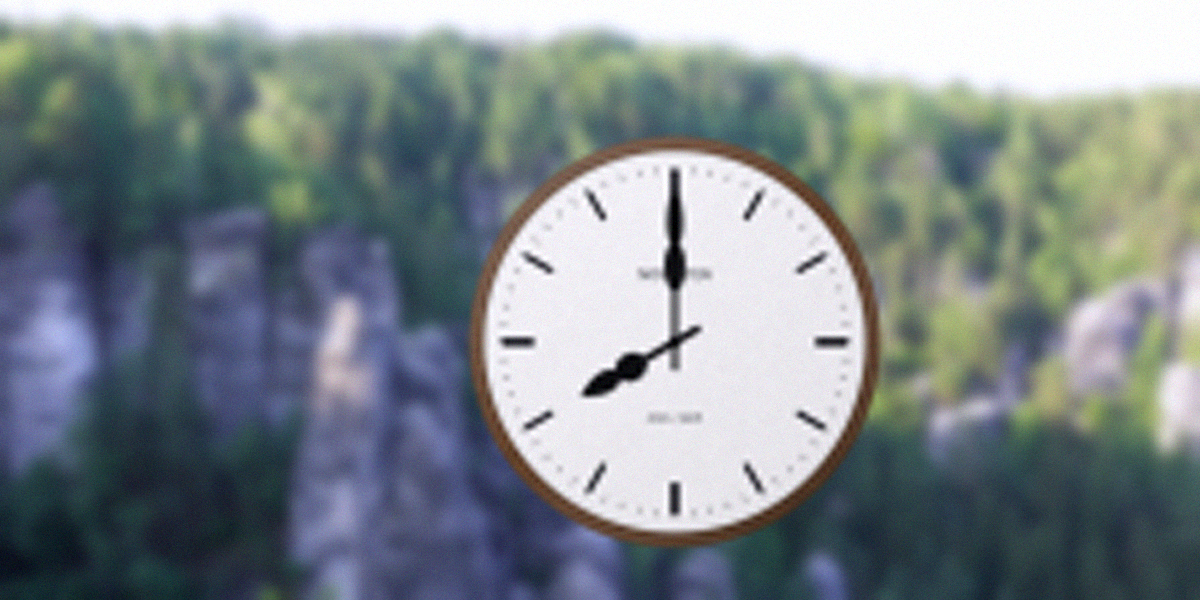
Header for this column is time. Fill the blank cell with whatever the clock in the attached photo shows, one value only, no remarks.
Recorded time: 8:00
